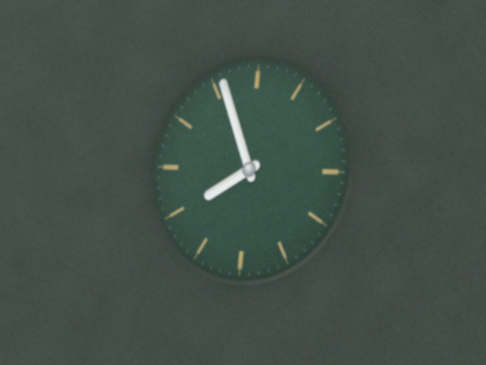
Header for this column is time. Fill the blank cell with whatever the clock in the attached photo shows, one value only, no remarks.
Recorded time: 7:56
